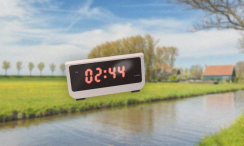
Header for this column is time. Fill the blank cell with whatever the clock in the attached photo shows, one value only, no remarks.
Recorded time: 2:44
